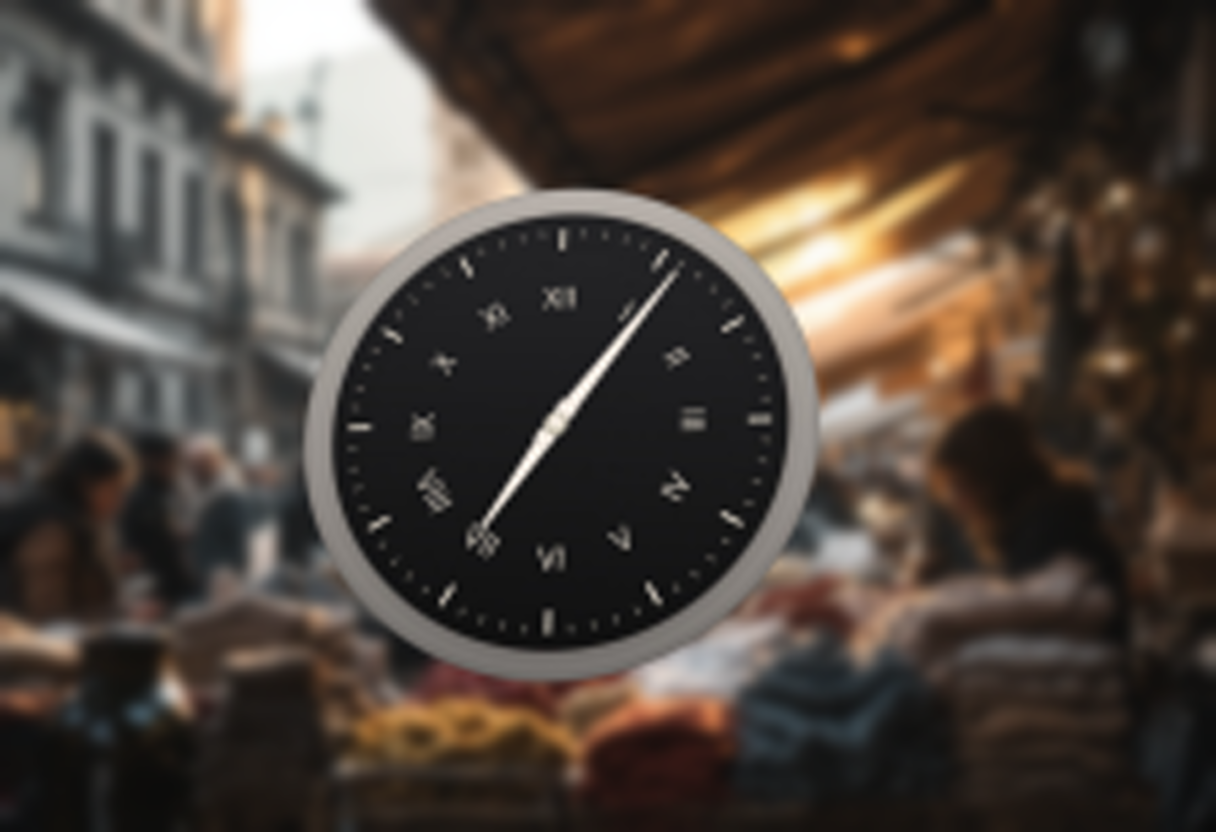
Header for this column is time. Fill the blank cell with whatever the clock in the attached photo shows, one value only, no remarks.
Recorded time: 7:06
